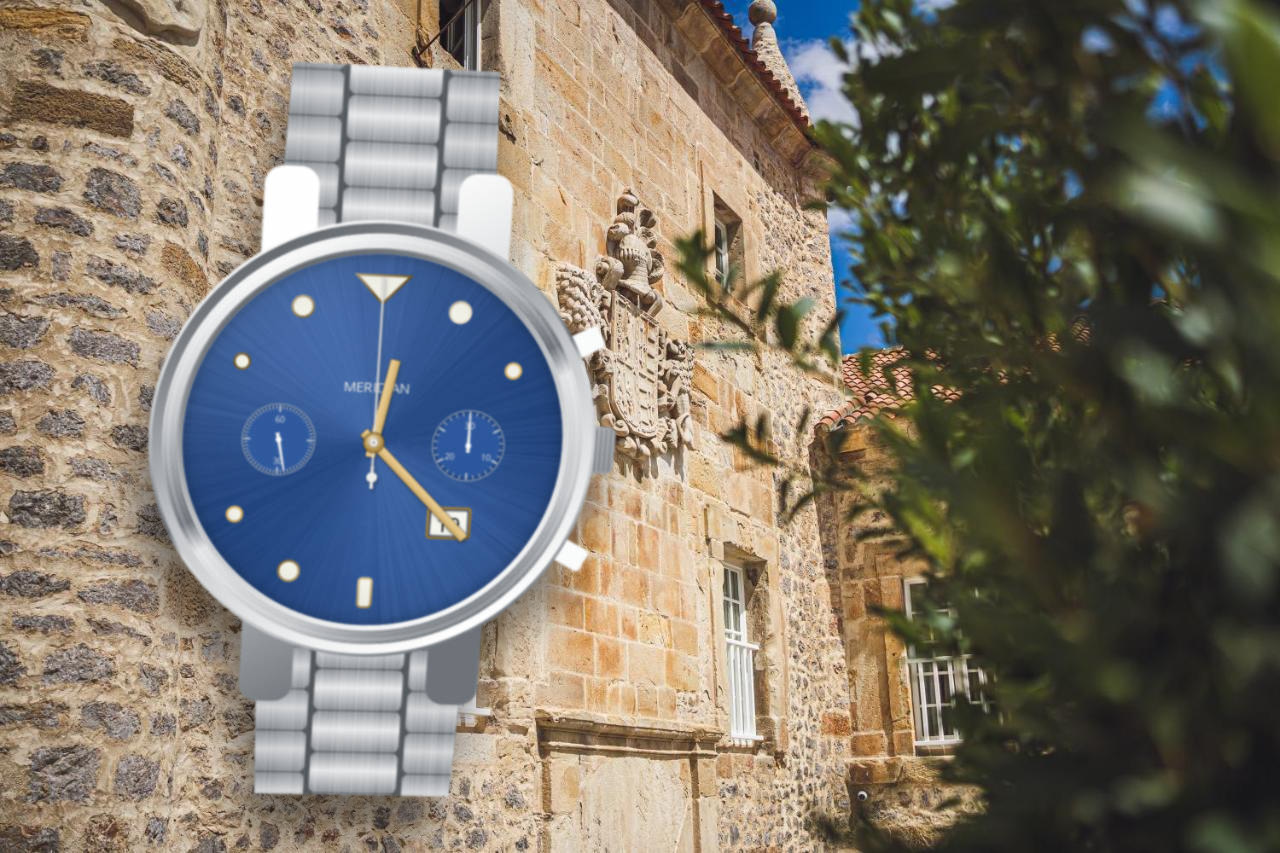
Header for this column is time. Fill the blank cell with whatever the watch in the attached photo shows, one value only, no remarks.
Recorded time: 12:22:28
